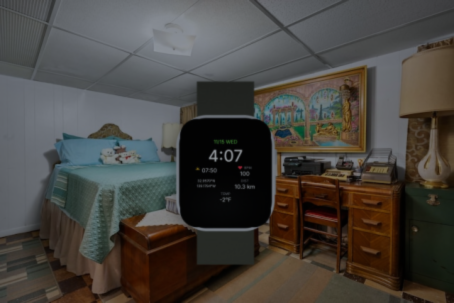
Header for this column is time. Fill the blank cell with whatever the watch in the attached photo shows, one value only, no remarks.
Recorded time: 4:07
